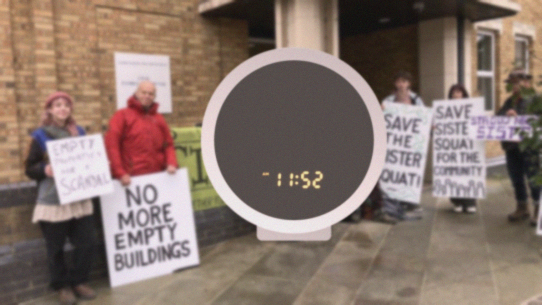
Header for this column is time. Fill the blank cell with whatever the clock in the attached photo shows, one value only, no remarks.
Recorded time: 11:52
